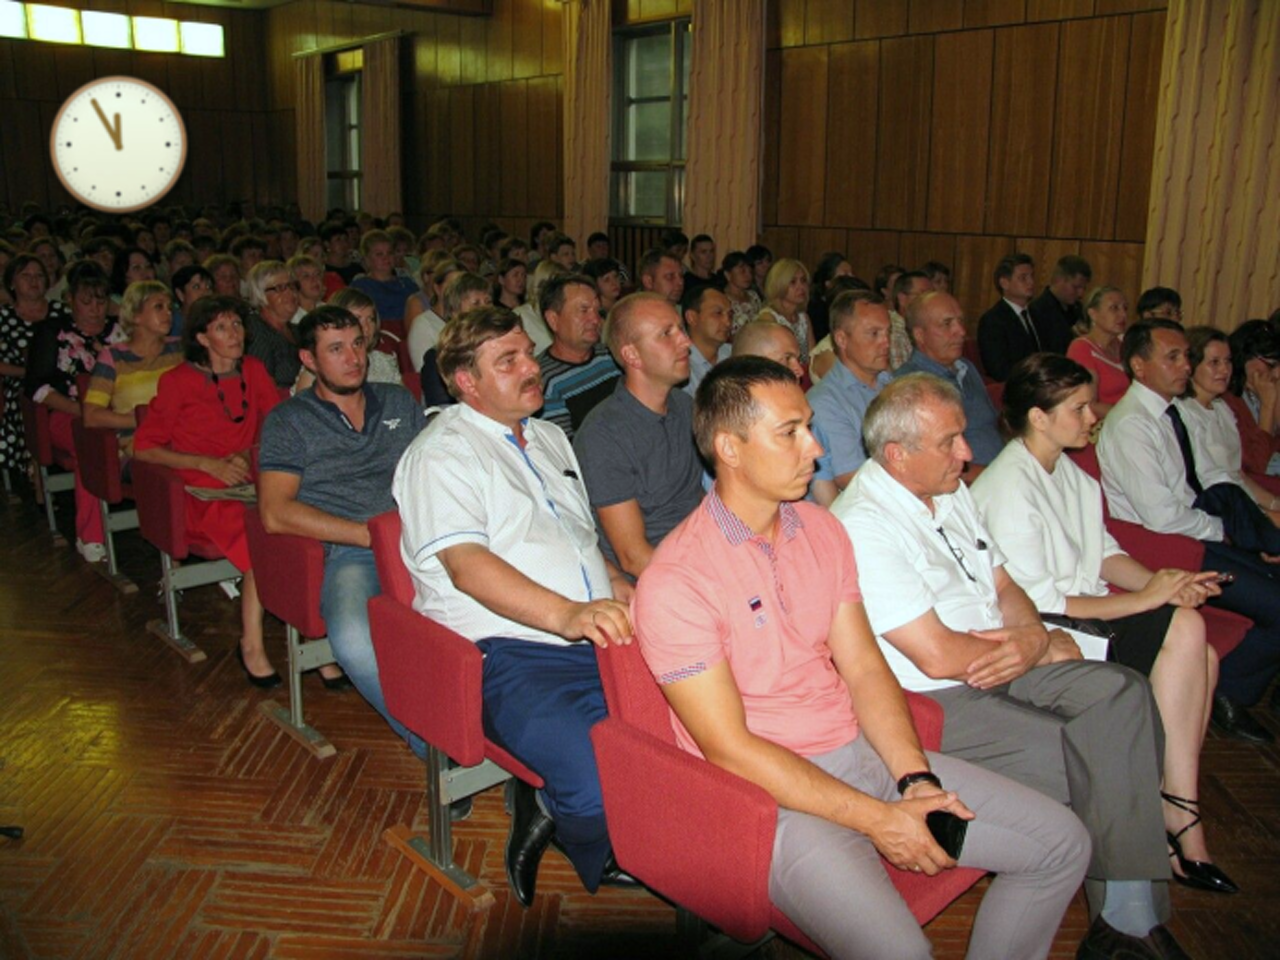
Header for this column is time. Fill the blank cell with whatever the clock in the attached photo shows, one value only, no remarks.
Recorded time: 11:55
